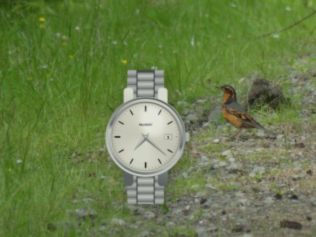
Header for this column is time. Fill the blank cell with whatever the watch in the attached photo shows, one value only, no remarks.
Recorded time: 7:22
